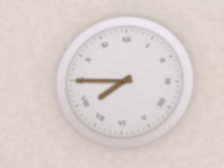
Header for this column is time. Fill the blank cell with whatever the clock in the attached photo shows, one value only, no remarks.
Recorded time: 7:45
